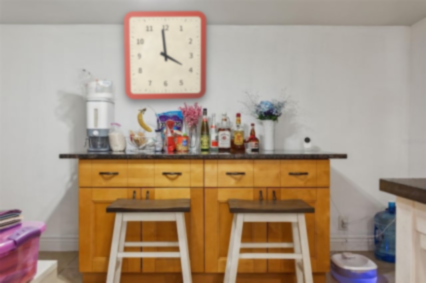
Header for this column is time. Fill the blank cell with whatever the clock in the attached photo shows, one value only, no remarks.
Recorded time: 3:59
